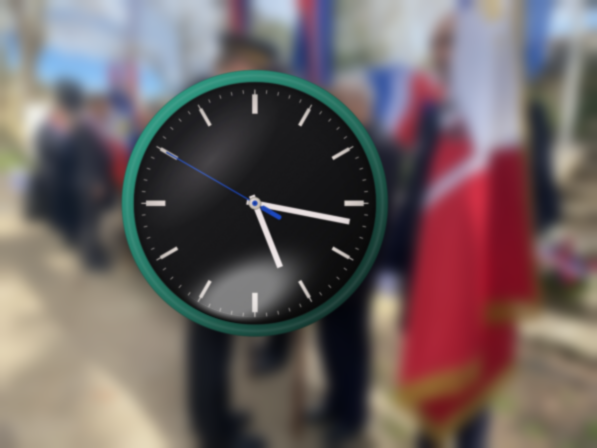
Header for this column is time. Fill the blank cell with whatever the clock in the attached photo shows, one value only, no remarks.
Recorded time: 5:16:50
